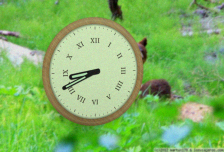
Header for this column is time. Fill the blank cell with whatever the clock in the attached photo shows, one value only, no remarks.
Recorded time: 8:41
